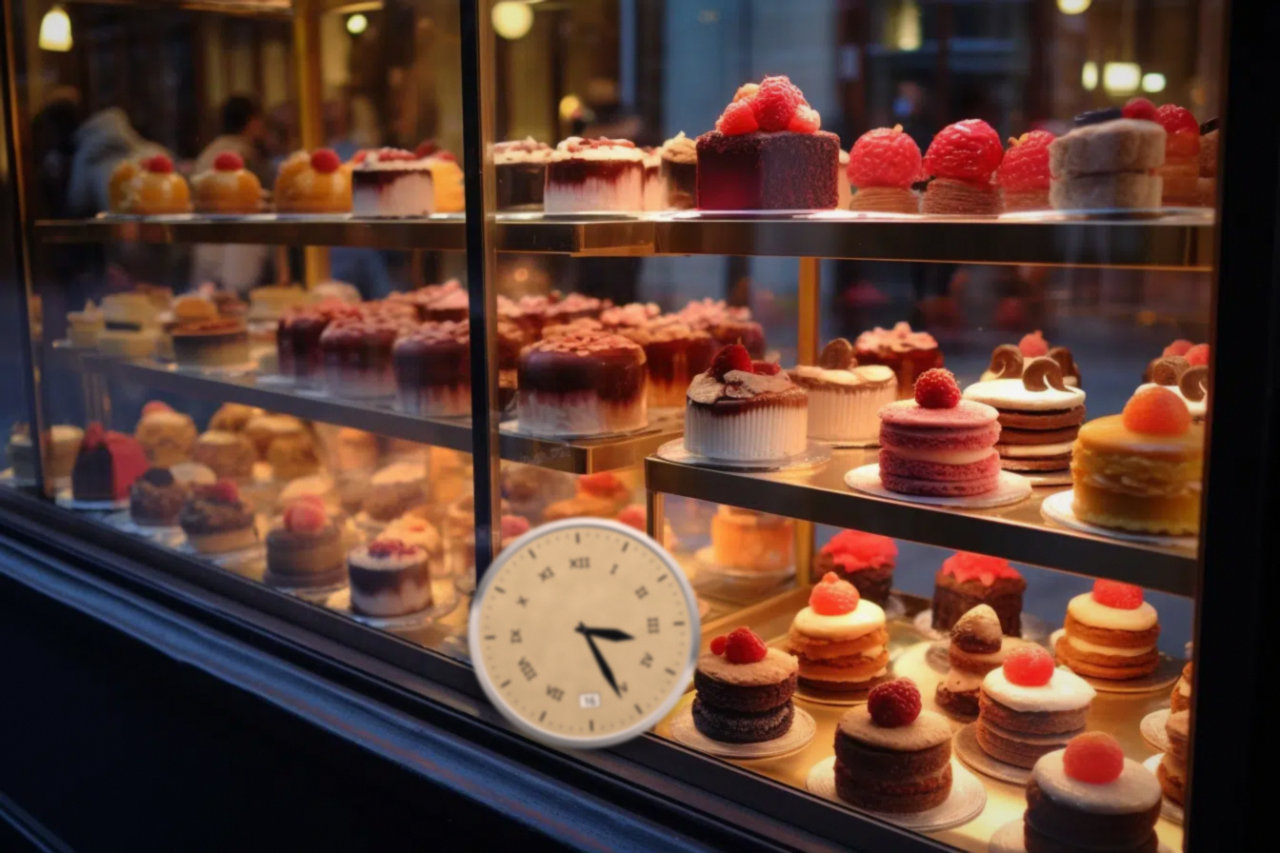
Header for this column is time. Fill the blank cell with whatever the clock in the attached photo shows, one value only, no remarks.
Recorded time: 3:26
